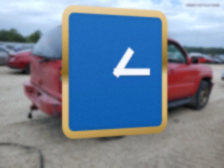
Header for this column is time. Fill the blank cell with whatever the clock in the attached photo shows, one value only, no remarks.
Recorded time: 1:15
